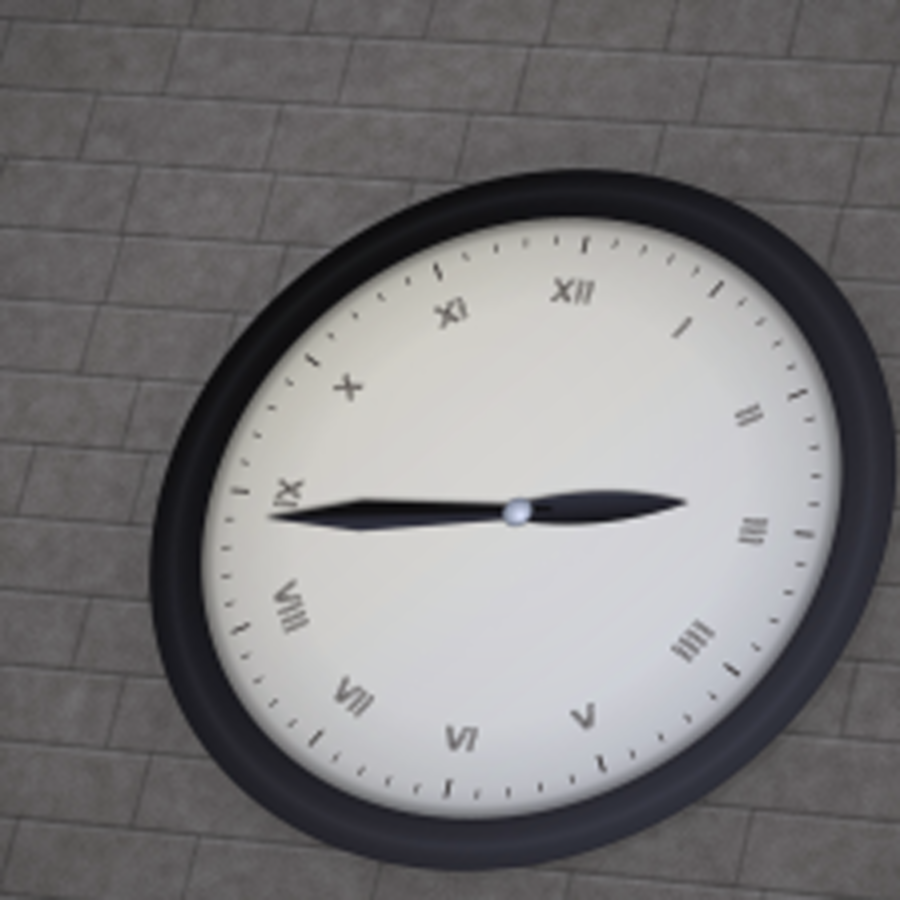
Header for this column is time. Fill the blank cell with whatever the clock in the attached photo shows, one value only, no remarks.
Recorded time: 2:44
